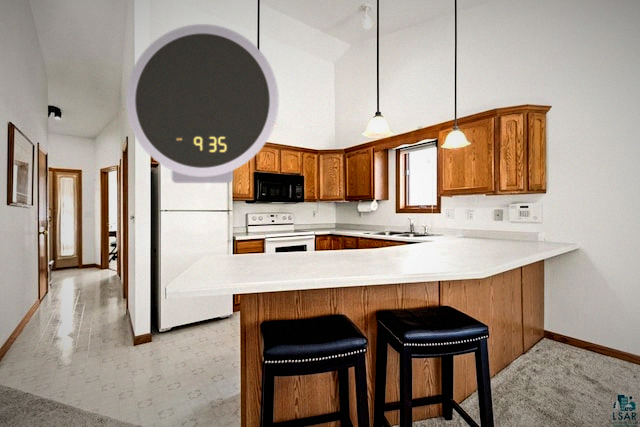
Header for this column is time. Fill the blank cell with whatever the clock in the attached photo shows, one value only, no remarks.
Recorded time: 9:35
